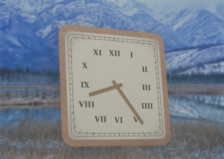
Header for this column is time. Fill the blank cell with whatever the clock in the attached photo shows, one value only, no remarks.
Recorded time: 8:24
